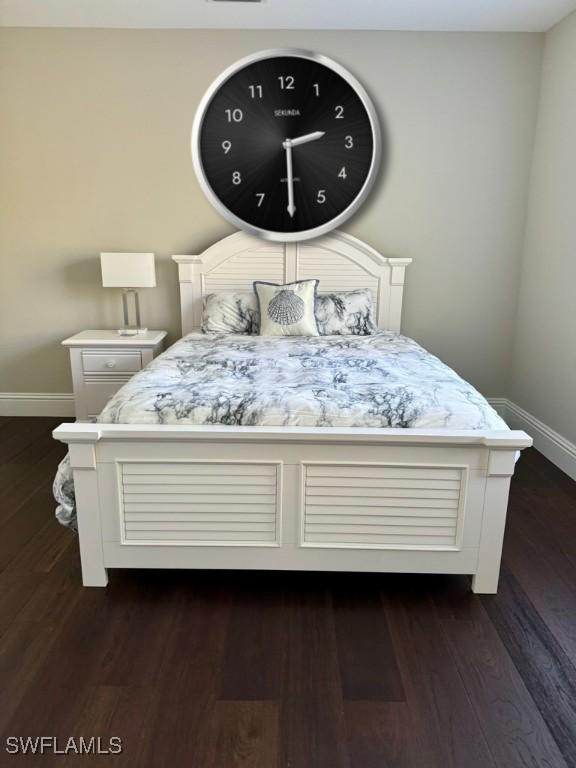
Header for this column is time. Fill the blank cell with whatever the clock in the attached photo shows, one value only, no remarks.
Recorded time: 2:30
